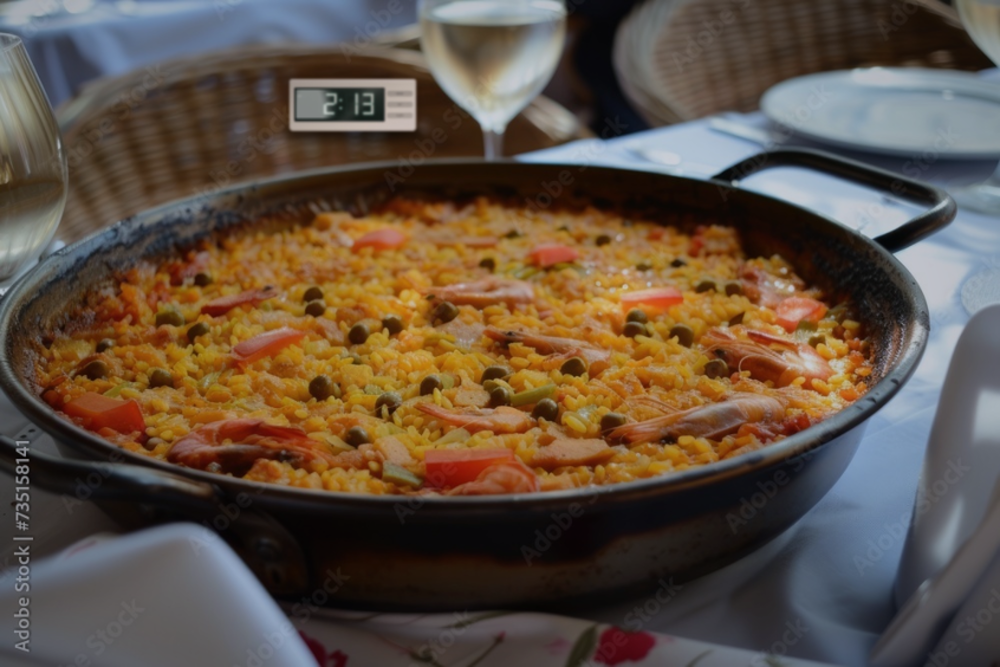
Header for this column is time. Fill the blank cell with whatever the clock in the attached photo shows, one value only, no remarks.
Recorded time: 2:13
